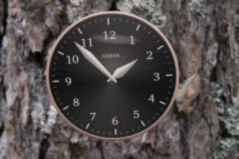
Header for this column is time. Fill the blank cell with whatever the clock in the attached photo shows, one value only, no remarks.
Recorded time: 1:53
